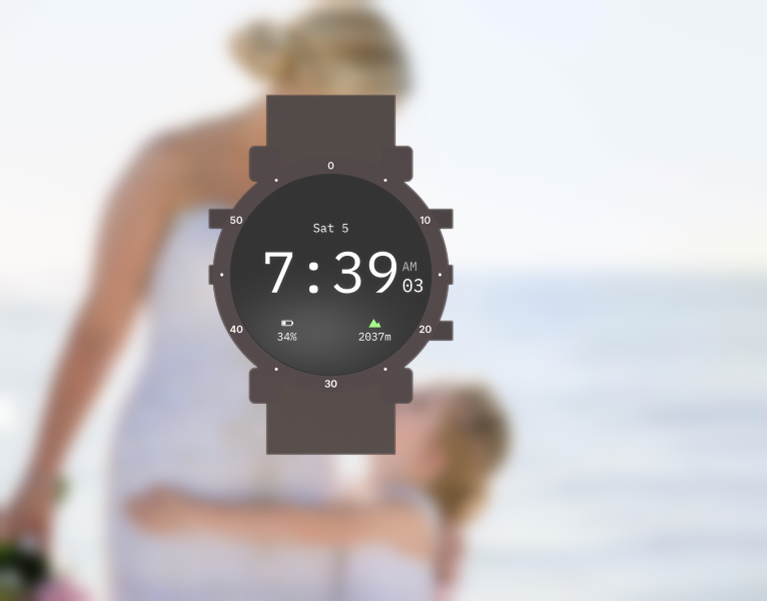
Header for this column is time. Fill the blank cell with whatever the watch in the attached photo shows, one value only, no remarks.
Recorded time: 7:39:03
